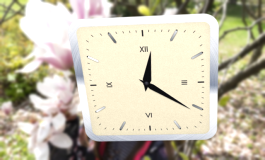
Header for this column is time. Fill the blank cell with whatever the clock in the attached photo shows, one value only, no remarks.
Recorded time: 12:21
